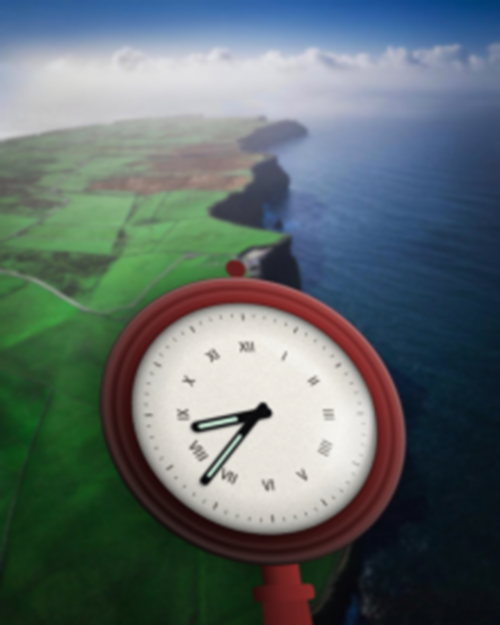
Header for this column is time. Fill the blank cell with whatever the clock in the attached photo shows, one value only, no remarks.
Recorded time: 8:37
